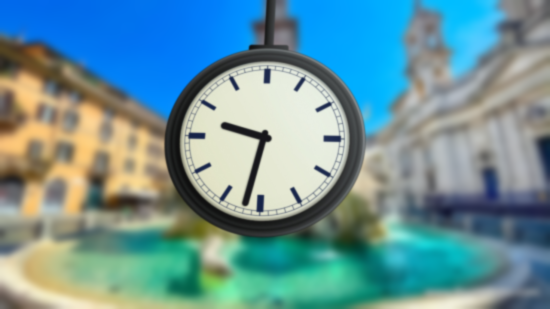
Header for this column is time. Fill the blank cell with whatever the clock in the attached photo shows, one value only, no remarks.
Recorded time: 9:32
